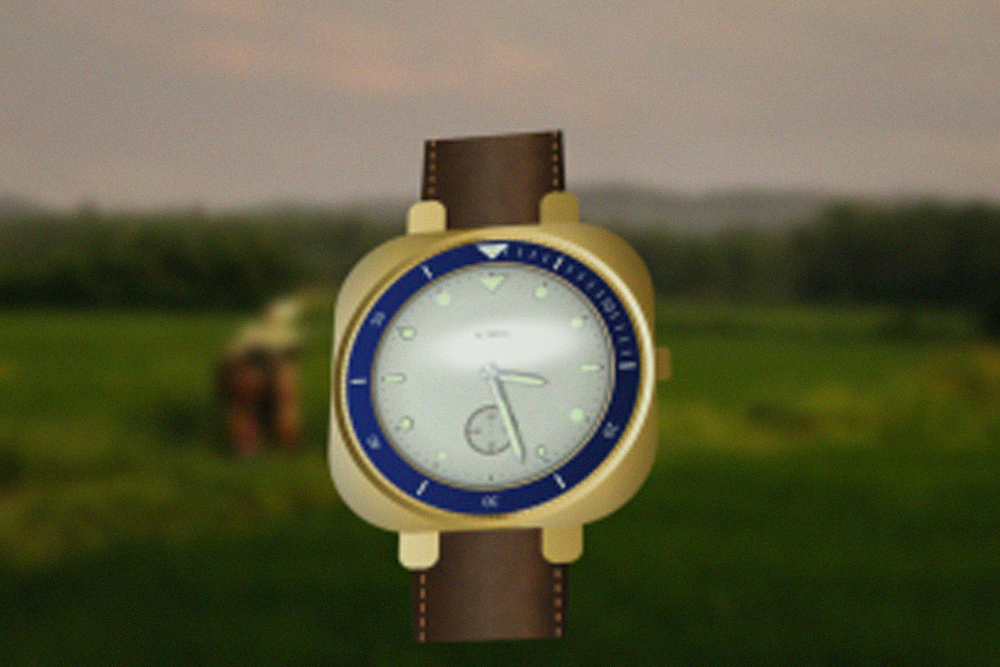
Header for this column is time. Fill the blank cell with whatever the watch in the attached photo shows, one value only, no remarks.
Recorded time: 3:27
